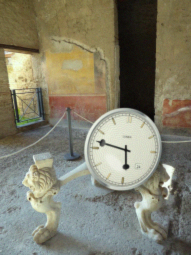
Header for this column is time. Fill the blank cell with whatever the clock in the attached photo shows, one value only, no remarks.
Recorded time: 5:47
